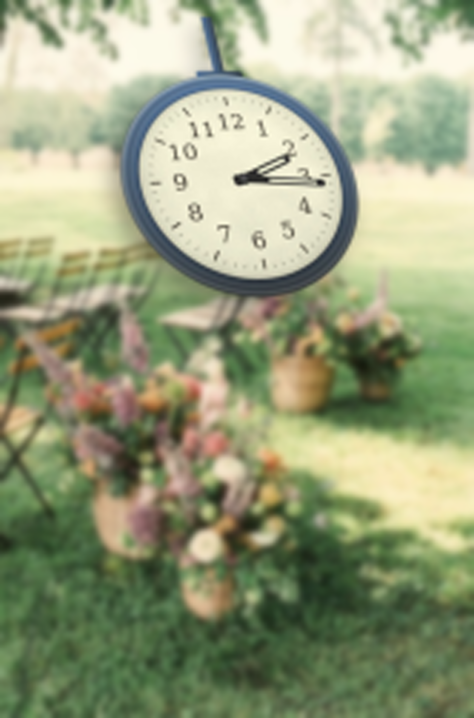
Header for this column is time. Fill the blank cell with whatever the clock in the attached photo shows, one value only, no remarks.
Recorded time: 2:16
